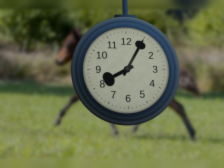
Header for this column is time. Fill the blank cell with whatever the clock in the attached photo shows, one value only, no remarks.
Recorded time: 8:05
